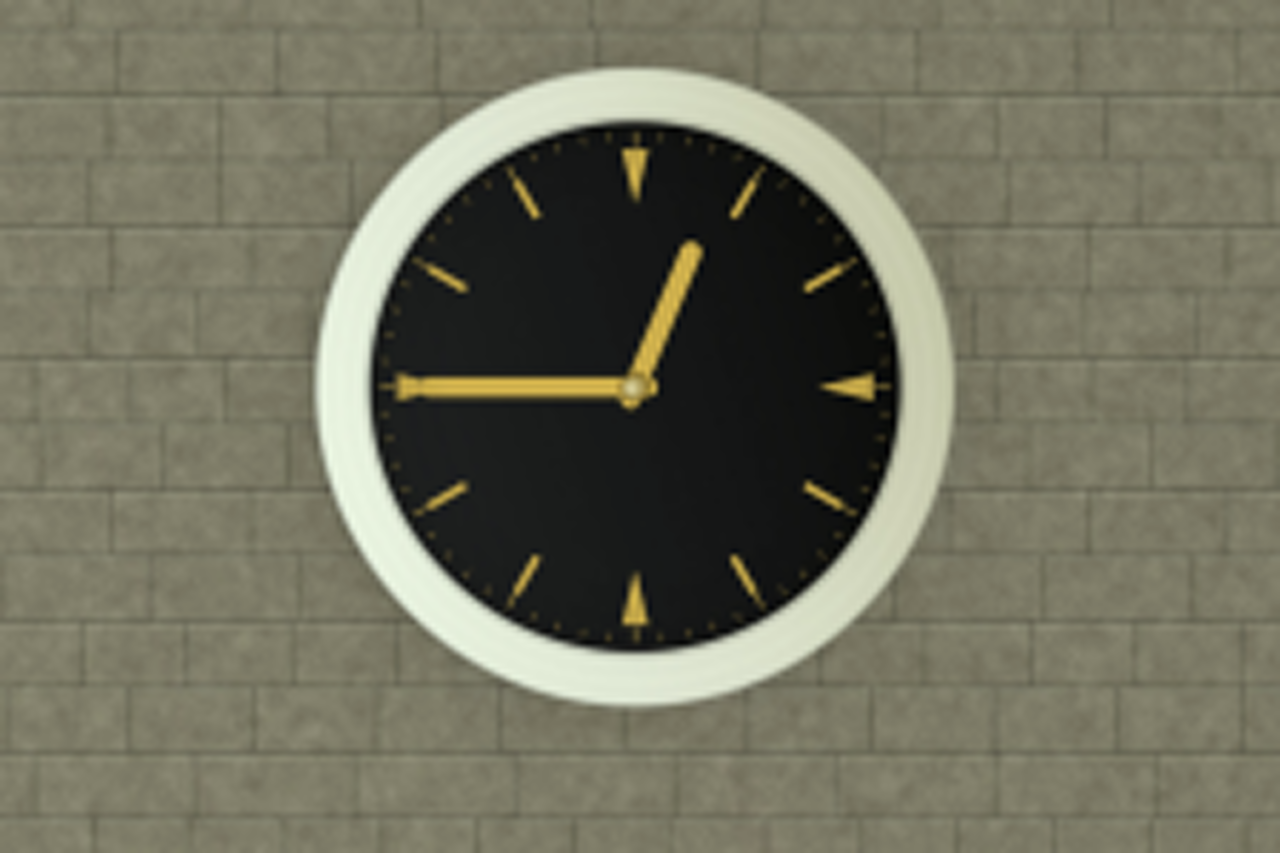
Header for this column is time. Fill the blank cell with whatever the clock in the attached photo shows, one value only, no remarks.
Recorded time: 12:45
